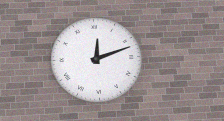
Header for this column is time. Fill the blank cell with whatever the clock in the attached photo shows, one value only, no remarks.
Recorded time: 12:12
